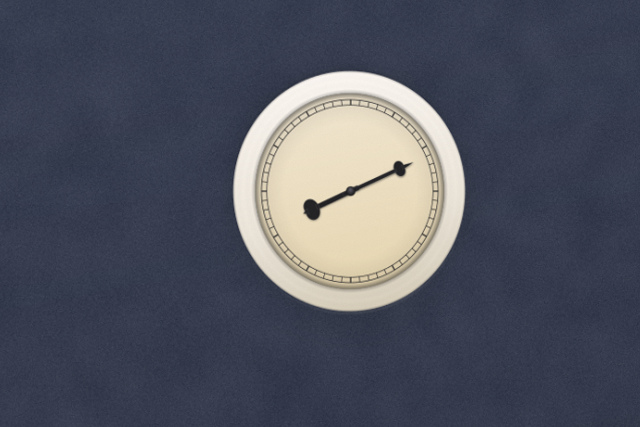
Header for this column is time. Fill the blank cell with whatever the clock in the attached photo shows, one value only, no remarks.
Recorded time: 8:11
